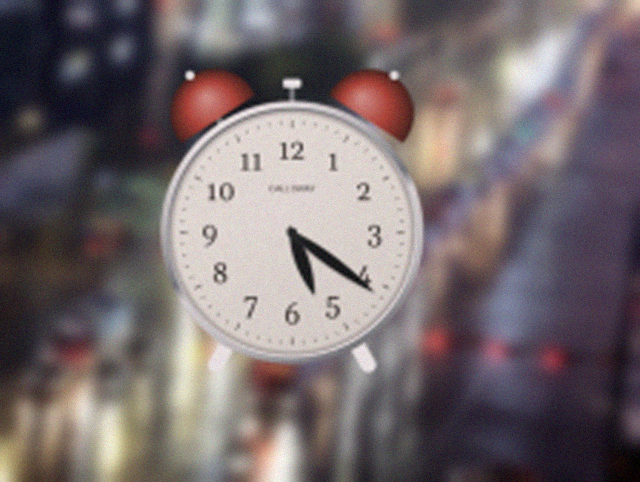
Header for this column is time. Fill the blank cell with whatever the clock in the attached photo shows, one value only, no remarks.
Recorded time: 5:21
